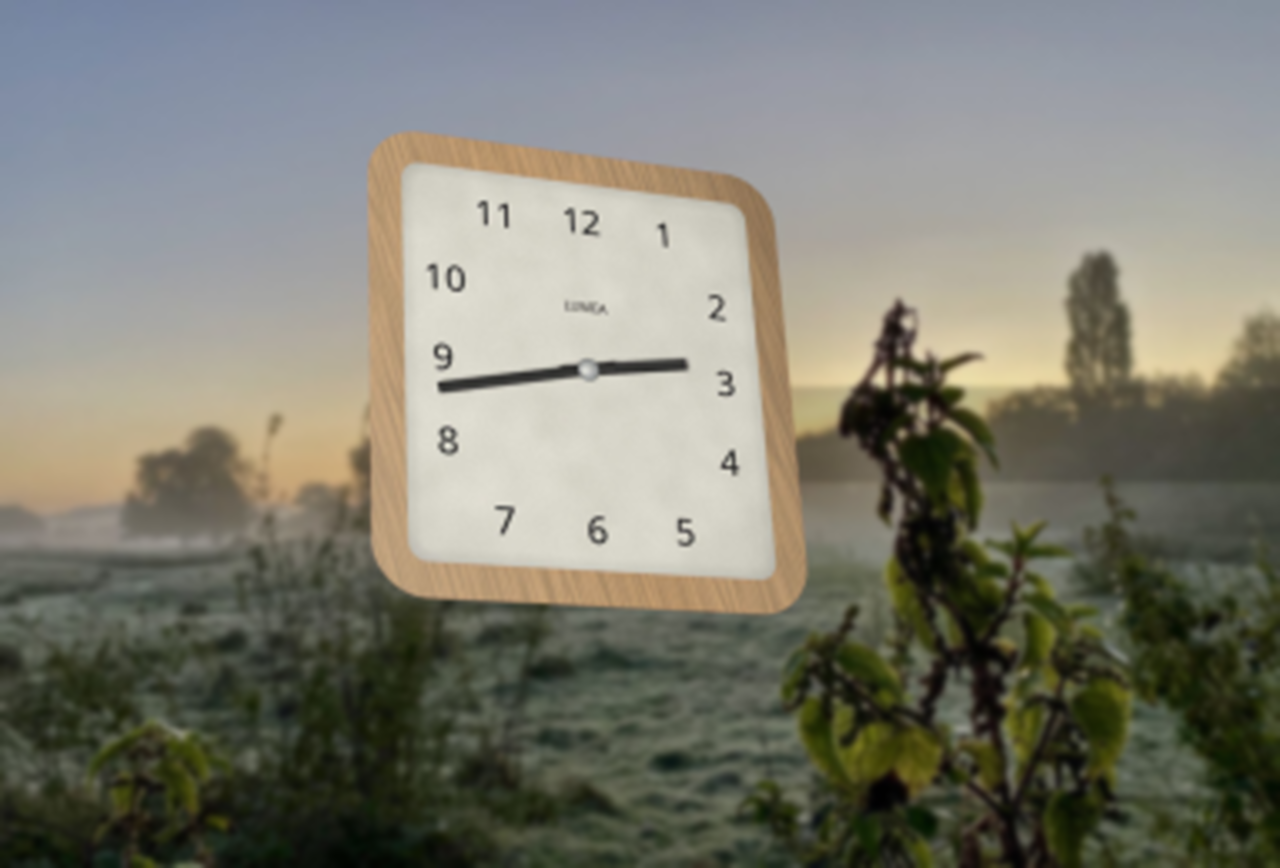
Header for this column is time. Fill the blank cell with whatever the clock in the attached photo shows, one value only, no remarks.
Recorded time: 2:43
